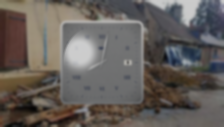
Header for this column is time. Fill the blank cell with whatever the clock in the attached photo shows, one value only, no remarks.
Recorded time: 8:02
